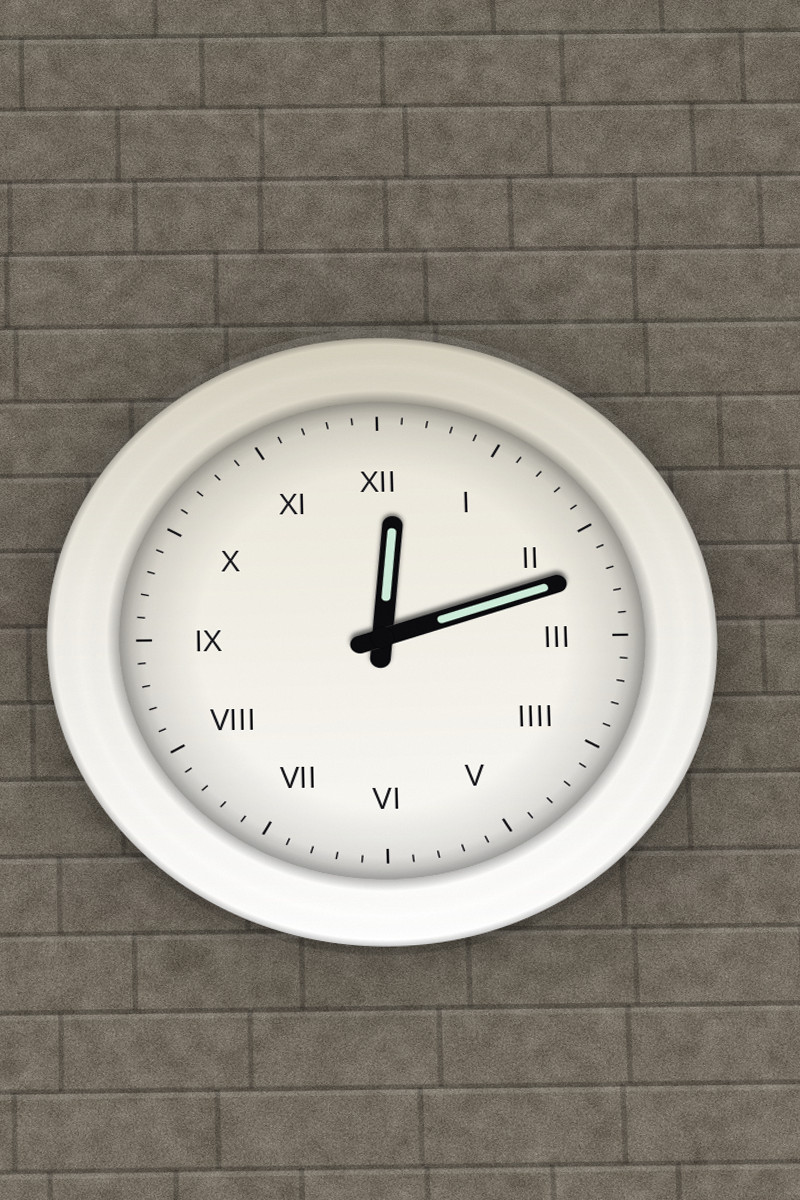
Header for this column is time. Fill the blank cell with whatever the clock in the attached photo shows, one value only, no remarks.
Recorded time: 12:12
